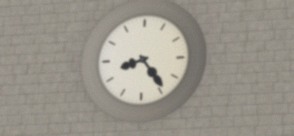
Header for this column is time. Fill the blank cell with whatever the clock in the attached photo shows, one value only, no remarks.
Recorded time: 8:24
